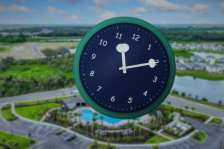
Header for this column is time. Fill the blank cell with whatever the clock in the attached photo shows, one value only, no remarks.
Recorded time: 11:10
